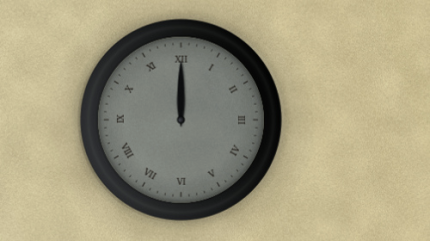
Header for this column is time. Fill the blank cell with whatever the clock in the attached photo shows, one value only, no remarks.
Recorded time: 12:00
